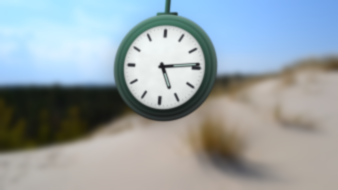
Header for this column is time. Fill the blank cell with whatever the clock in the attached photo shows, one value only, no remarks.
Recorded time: 5:14
